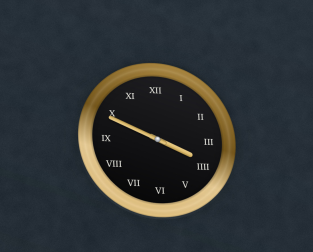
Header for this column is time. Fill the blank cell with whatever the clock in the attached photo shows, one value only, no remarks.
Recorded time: 3:49
